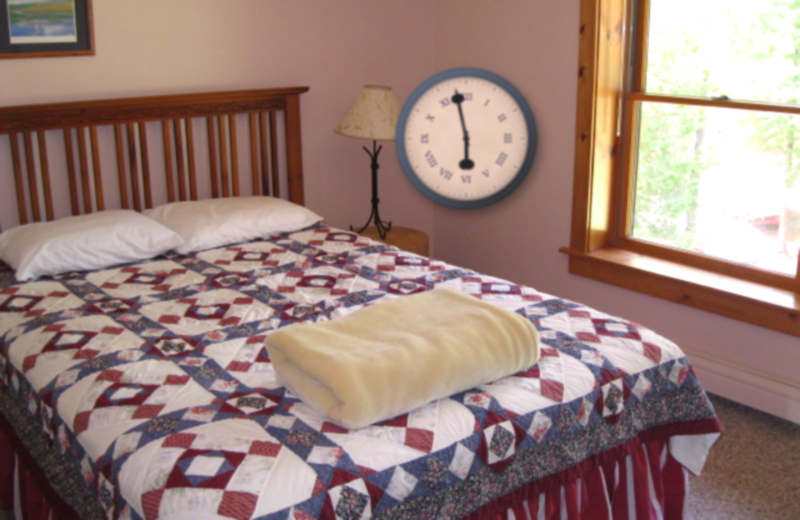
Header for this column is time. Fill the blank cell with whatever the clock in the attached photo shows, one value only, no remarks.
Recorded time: 5:58
